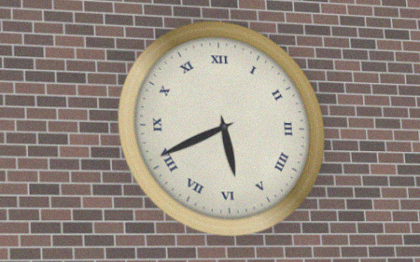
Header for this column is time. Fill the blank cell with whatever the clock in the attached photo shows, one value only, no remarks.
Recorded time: 5:41
